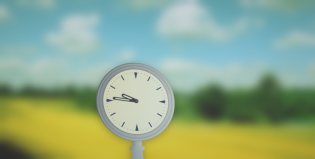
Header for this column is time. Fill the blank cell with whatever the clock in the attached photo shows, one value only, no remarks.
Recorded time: 9:46
